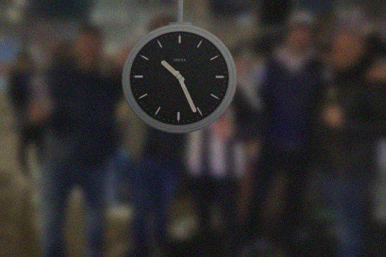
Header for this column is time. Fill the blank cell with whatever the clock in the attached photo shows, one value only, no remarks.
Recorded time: 10:26
